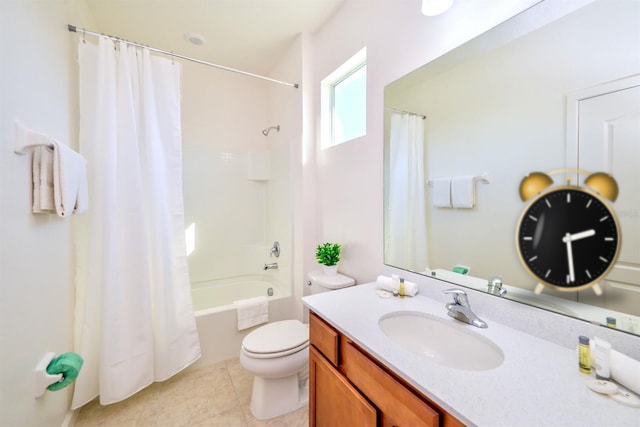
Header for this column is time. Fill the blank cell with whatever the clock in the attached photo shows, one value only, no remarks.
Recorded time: 2:29
